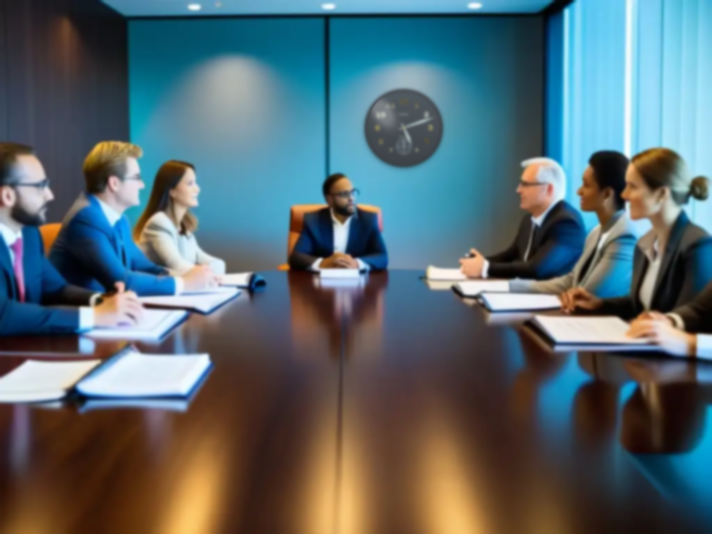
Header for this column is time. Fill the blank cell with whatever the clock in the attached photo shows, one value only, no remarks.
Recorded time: 5:12
